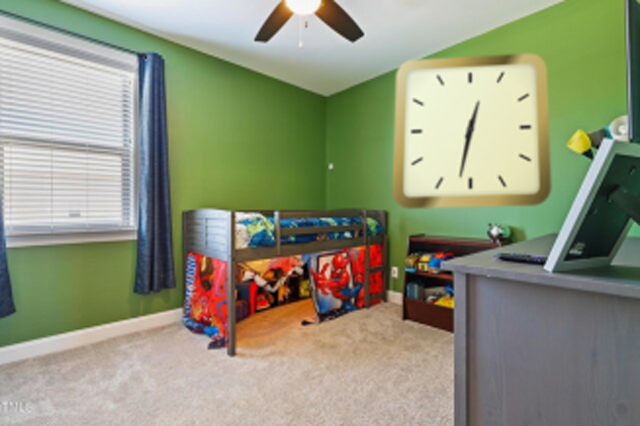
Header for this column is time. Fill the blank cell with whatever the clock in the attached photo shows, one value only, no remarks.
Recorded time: 12:32
